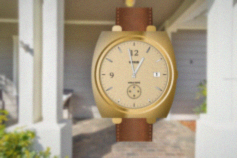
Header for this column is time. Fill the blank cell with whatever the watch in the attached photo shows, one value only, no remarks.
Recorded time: 12:58
